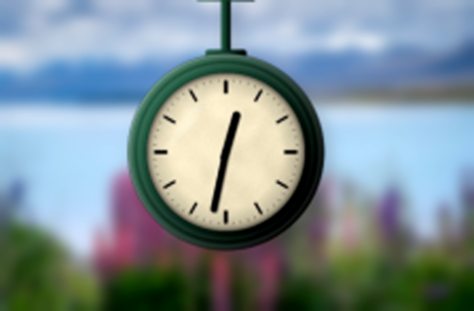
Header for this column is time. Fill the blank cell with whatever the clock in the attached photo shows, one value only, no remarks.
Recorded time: 12:32
